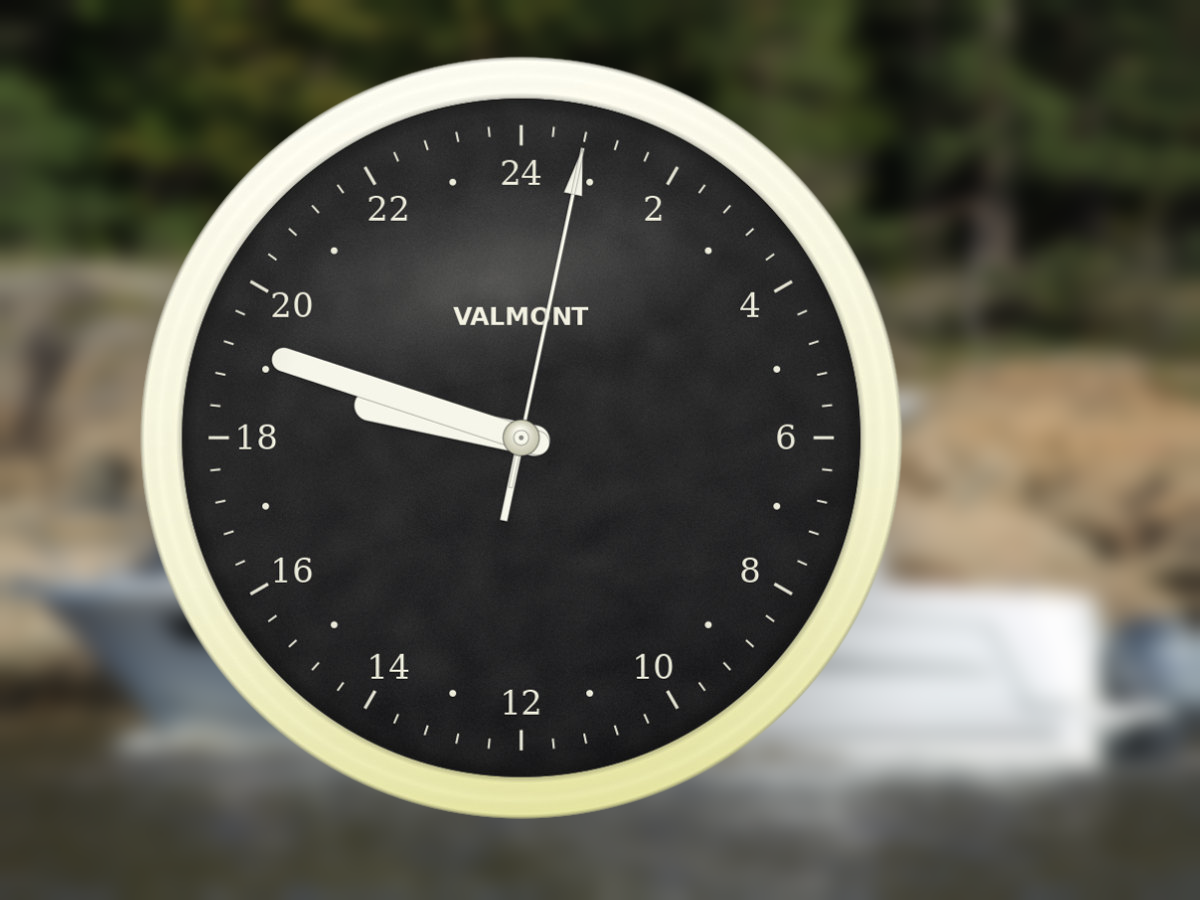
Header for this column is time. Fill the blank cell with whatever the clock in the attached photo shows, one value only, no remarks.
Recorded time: 18:48:02
